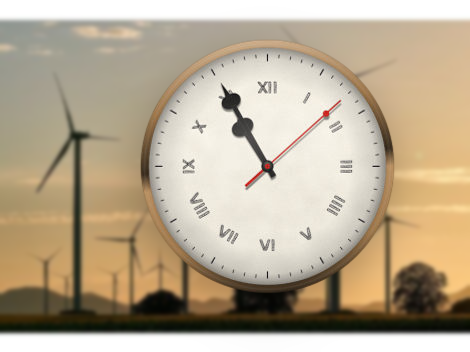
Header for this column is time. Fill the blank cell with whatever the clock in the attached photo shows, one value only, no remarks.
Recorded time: 10:55:08
